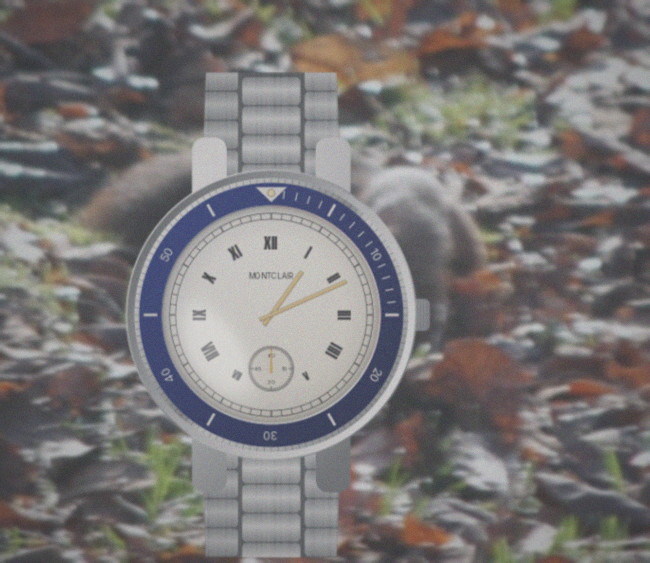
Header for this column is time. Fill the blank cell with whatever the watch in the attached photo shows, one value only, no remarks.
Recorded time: 1:11
